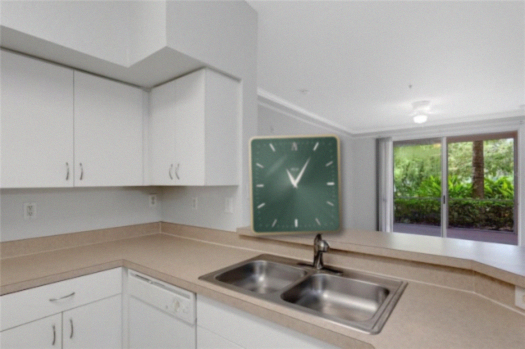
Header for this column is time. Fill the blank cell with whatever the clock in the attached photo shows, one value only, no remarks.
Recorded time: 11:05
